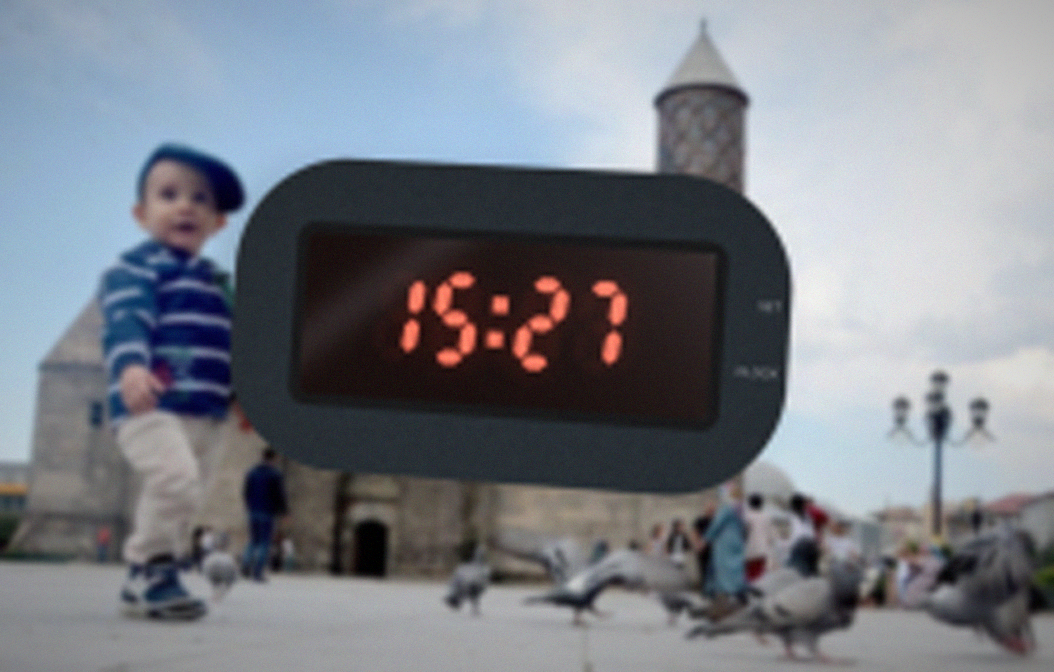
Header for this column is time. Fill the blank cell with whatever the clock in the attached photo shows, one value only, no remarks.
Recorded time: 15:27
